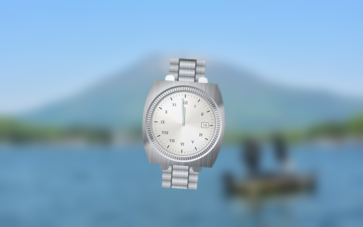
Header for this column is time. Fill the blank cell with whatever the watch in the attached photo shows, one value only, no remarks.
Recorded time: 11:59
